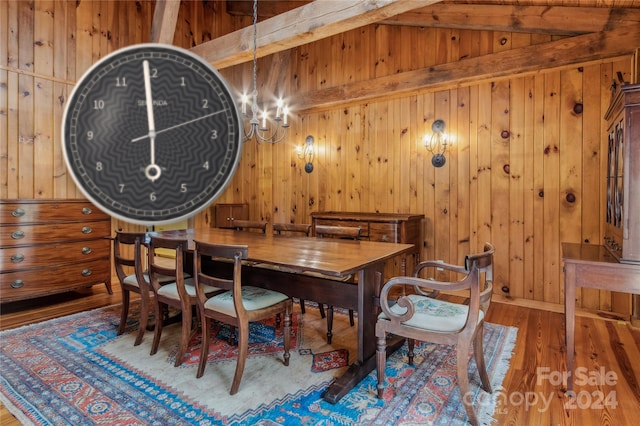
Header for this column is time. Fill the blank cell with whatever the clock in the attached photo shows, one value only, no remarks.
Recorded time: 5:59:12
